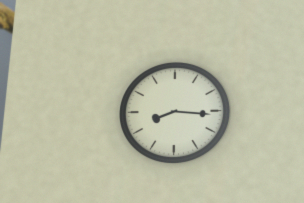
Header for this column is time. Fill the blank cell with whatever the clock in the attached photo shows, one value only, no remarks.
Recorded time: 8:16
